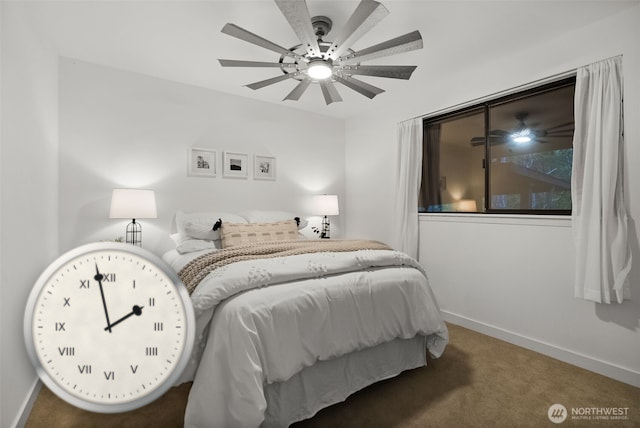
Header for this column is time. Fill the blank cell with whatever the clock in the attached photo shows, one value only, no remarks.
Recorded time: 1:58
